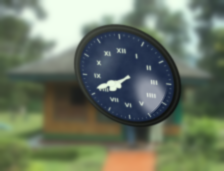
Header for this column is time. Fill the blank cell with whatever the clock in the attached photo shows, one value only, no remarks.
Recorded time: 7:41
